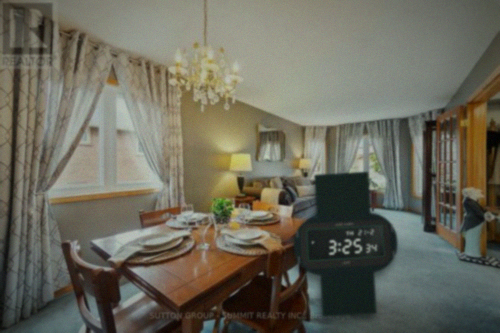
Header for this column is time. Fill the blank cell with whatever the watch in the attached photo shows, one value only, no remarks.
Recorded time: 3:25
